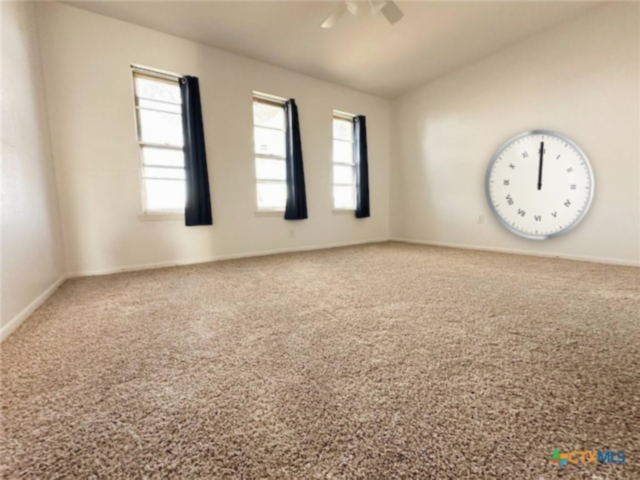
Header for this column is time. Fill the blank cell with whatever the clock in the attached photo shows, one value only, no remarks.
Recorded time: 12:00
